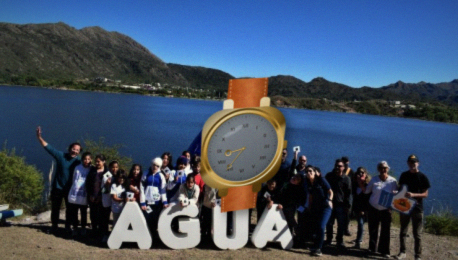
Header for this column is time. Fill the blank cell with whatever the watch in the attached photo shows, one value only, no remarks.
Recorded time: 8:36
